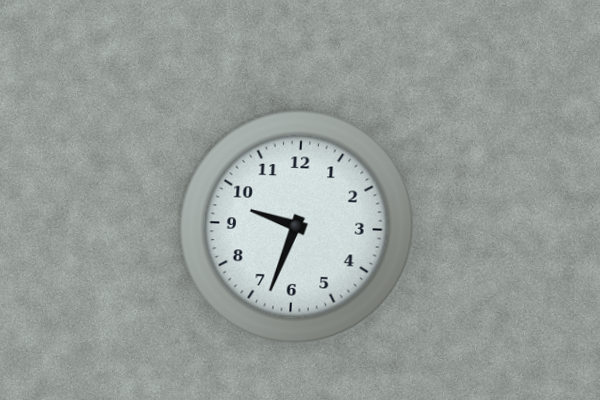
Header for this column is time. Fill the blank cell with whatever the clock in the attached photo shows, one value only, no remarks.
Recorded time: 9:33
